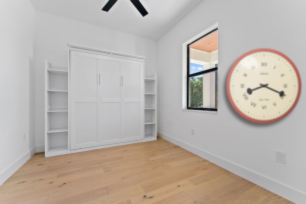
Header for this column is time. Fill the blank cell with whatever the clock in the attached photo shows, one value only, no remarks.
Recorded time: 8:19
